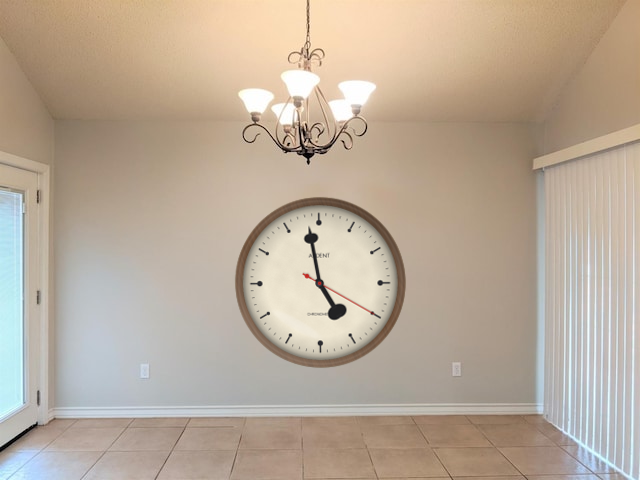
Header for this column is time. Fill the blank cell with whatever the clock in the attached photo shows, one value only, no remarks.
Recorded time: 4:58:20
